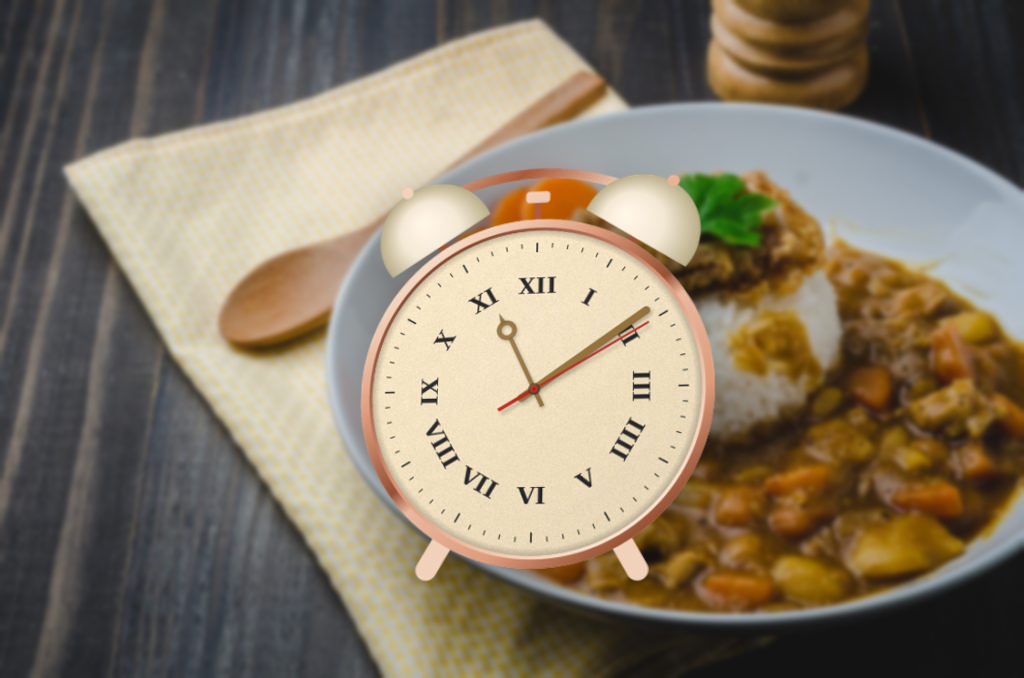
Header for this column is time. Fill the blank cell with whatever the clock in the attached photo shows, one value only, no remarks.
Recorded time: 11:09:10
